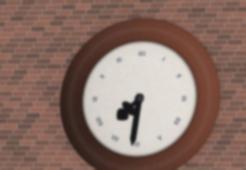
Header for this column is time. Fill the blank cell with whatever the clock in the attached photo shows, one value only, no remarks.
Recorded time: 7:31
